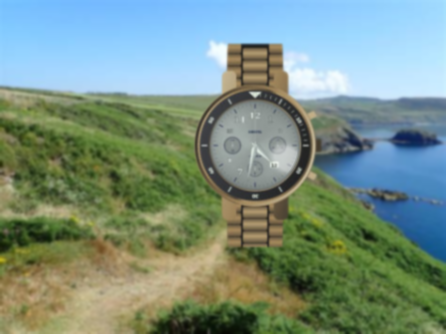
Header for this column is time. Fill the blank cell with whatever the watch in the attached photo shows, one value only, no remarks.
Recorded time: 4:32
